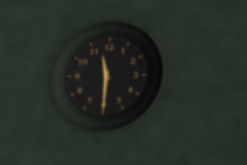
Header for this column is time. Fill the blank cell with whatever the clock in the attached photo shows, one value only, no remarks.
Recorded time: 11:30
